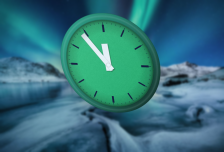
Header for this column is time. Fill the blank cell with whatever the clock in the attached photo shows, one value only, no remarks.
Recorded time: 11:54
